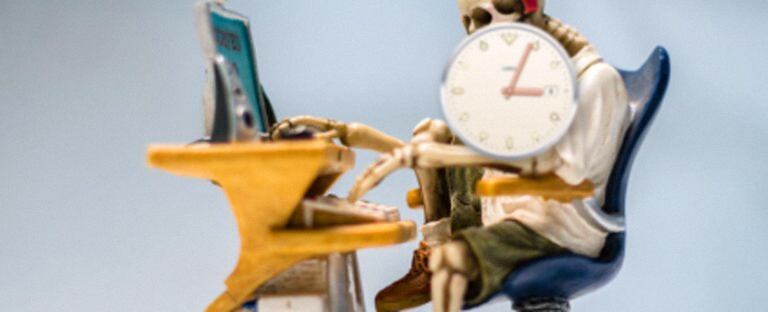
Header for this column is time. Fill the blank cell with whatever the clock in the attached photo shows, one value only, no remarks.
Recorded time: 3:04
